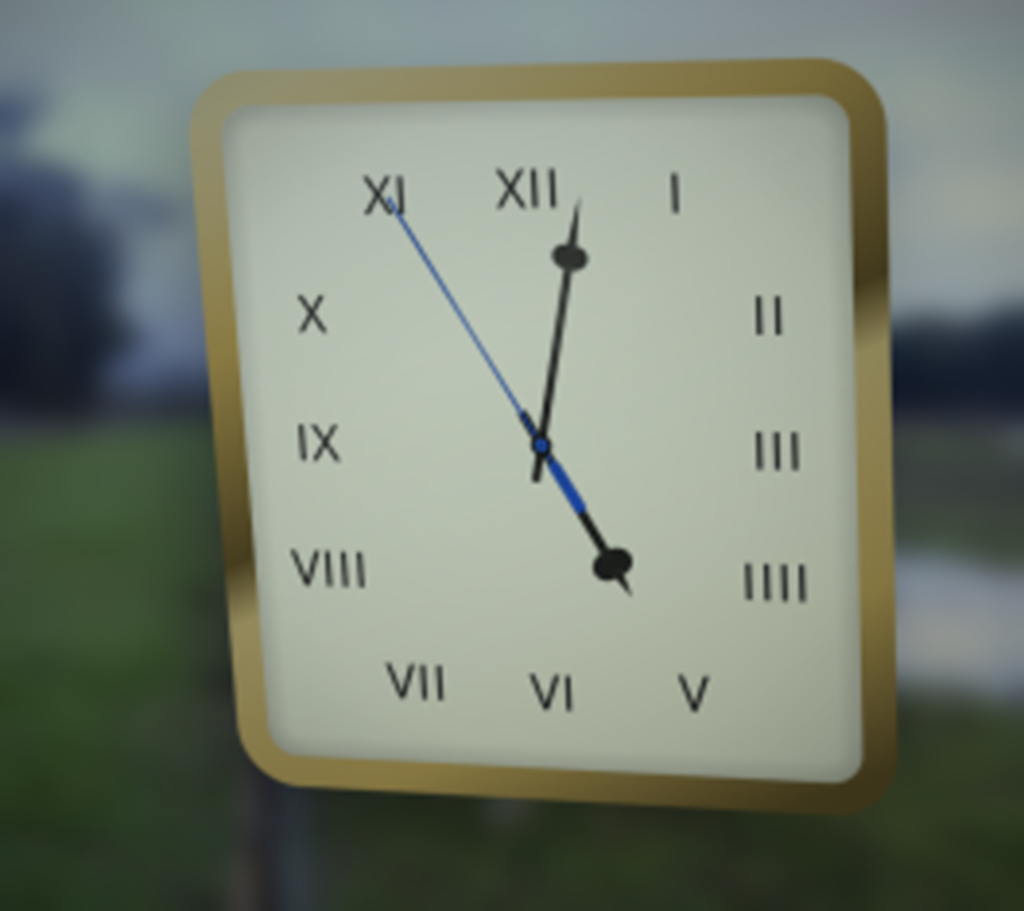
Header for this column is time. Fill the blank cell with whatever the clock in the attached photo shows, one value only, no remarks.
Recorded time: 5:01:55
